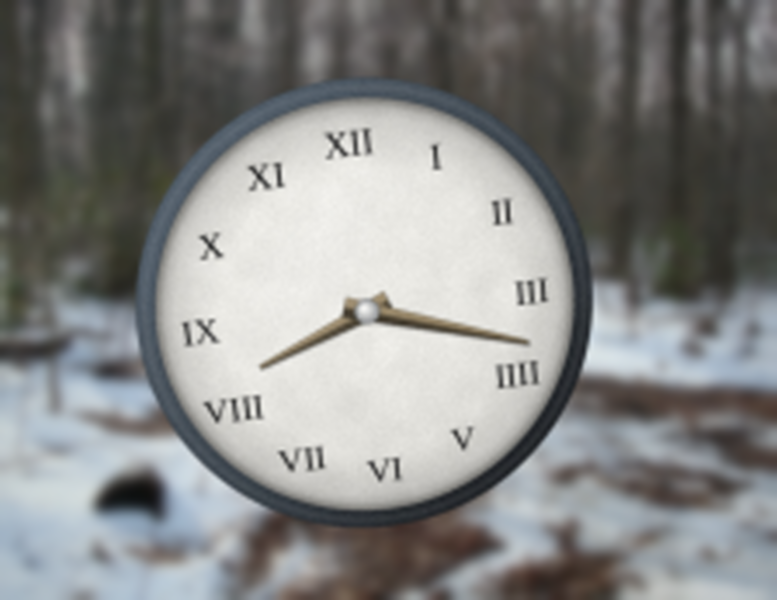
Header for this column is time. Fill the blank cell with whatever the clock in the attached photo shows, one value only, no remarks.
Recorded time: 8:18
